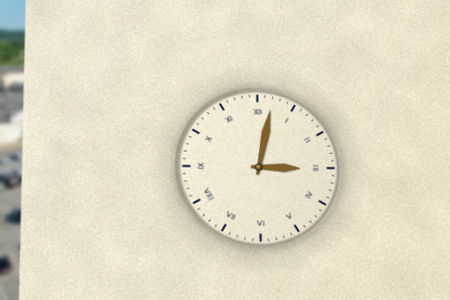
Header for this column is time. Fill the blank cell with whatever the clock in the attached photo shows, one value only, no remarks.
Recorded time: 3:02
